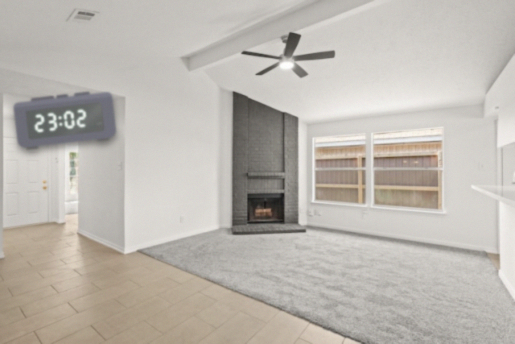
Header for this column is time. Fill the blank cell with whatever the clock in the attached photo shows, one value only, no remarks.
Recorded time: 23:02
